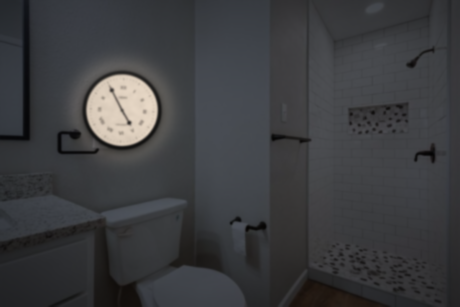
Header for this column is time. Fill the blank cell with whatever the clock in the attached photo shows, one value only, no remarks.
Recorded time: 4:55
